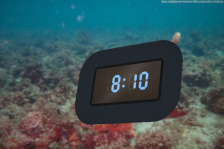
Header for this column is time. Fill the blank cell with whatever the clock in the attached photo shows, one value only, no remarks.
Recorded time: 8:10
